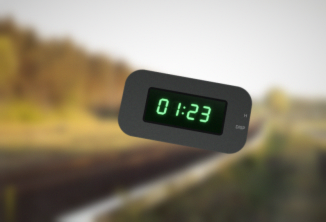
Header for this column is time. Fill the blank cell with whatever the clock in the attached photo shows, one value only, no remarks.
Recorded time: 1:23
